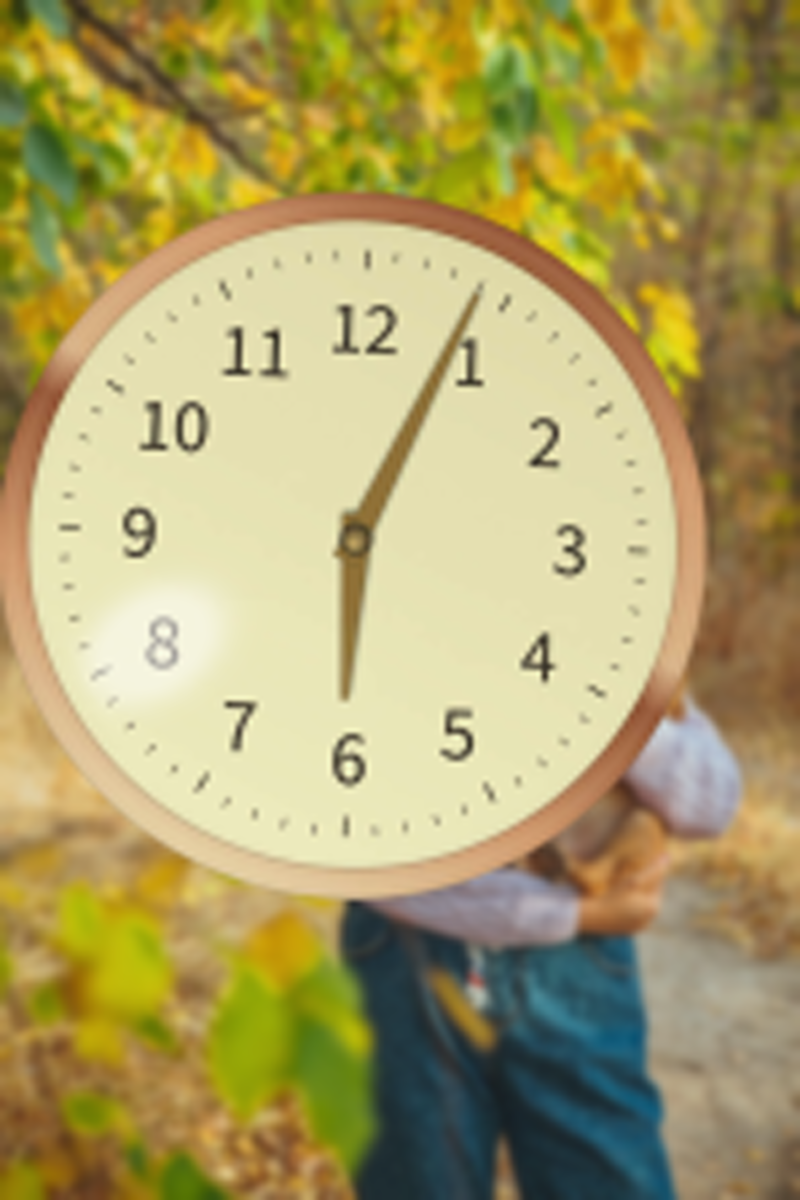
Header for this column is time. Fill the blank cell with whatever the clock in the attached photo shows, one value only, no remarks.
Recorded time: 6:04
